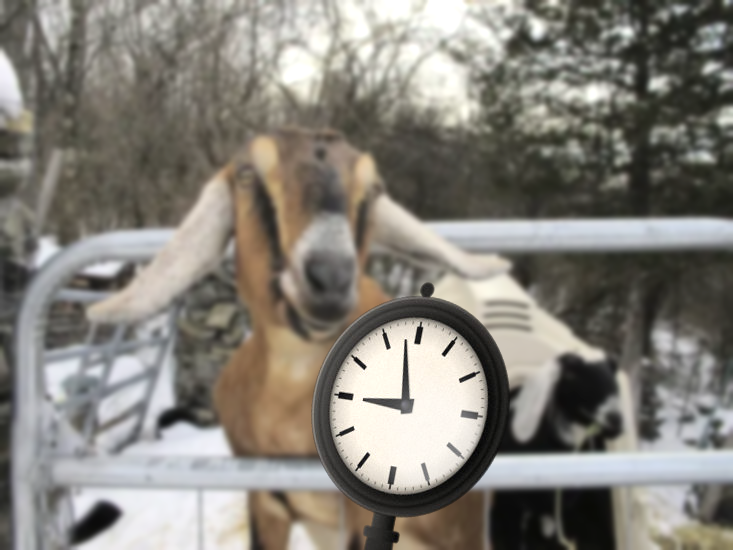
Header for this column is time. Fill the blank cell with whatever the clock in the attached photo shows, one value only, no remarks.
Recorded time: 8:58
